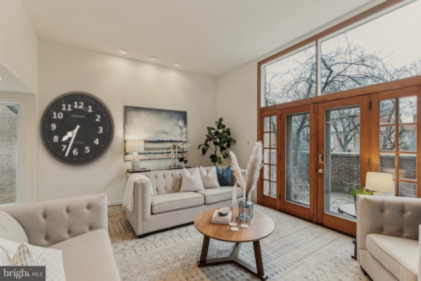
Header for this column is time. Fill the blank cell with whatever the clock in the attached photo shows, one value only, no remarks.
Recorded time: 7:33
